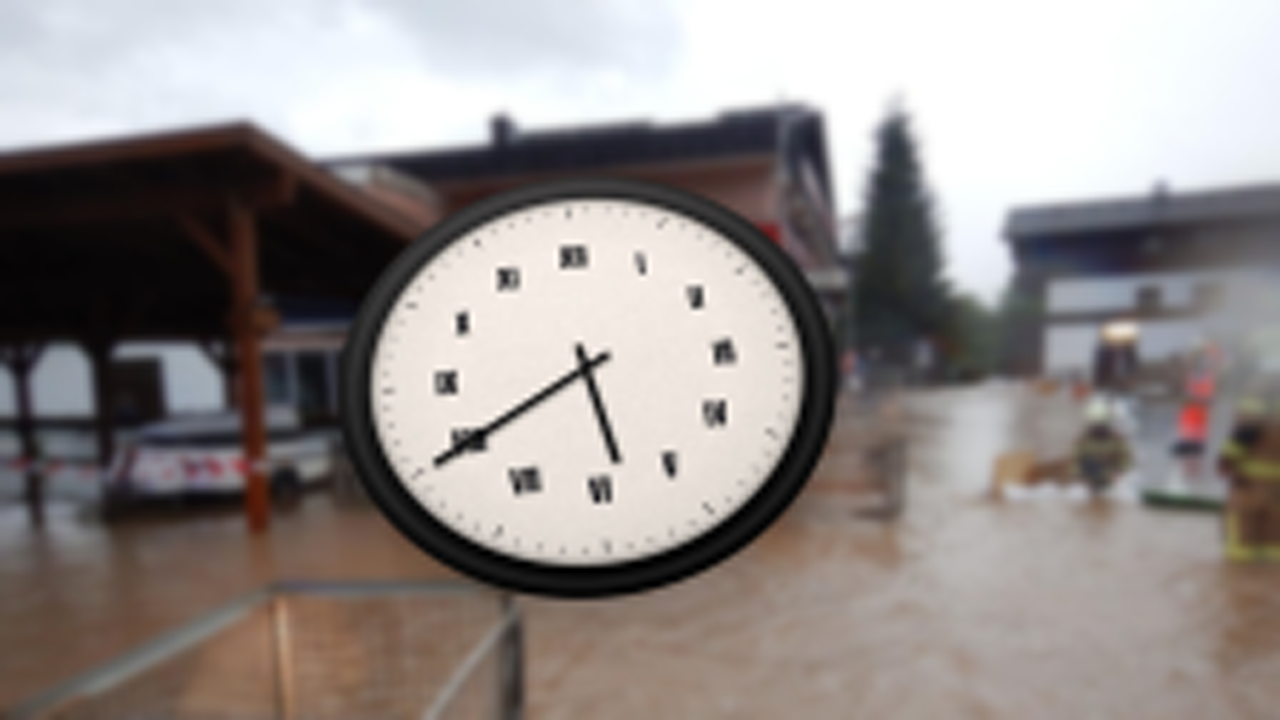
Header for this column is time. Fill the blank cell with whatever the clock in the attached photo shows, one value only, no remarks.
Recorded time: 5:40
